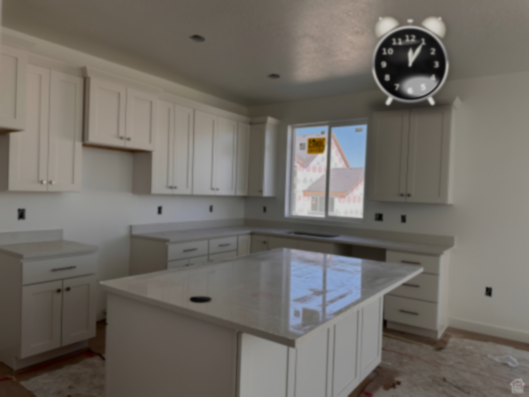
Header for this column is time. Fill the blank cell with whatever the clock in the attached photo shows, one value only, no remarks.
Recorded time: 12:05
